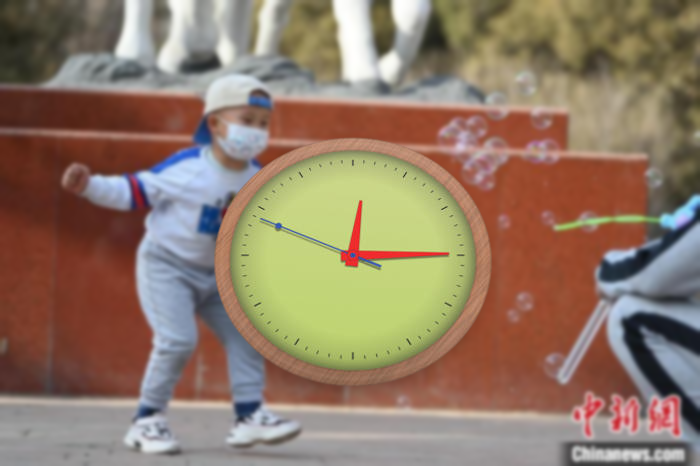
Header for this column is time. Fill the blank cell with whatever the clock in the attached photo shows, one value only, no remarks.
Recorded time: 12:14:49
